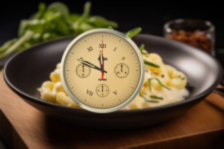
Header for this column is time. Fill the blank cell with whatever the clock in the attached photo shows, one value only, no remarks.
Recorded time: 11:49
